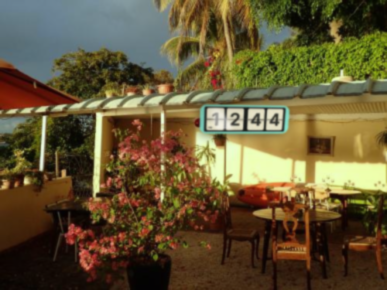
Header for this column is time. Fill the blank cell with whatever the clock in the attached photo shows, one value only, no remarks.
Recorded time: 12:44
